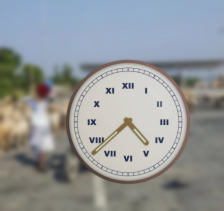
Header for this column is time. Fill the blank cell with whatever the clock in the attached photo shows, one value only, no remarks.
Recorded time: 4:38
